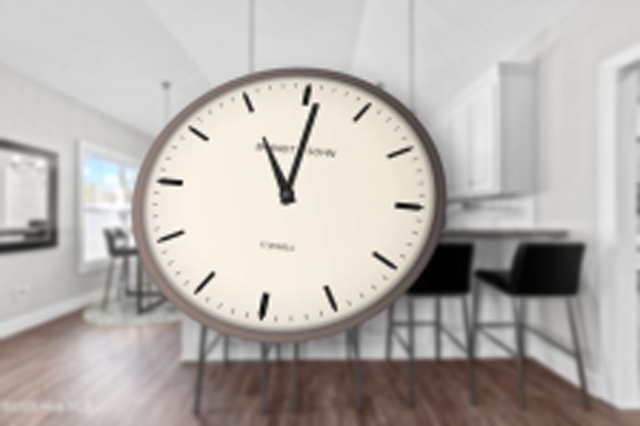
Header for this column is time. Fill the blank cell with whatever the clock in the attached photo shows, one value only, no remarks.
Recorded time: 11:01
